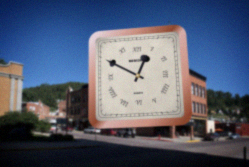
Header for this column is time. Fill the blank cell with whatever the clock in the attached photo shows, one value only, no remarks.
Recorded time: 12:50
